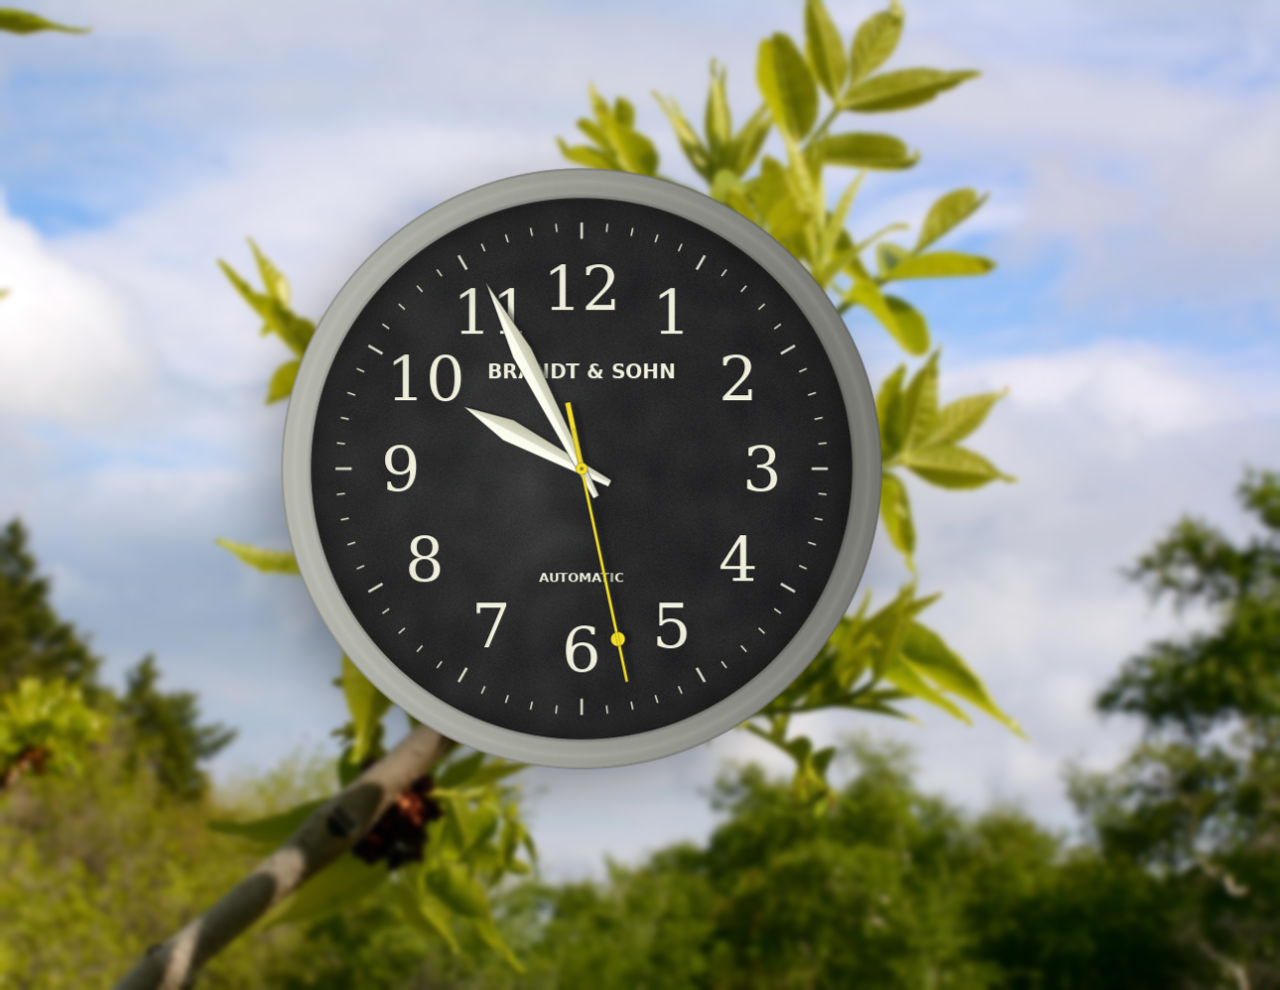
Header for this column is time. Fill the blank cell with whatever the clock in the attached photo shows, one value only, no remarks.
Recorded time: 9:55:28
